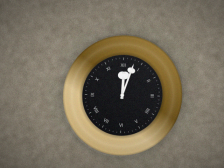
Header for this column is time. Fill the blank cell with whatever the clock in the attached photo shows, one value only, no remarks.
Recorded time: 12:03
